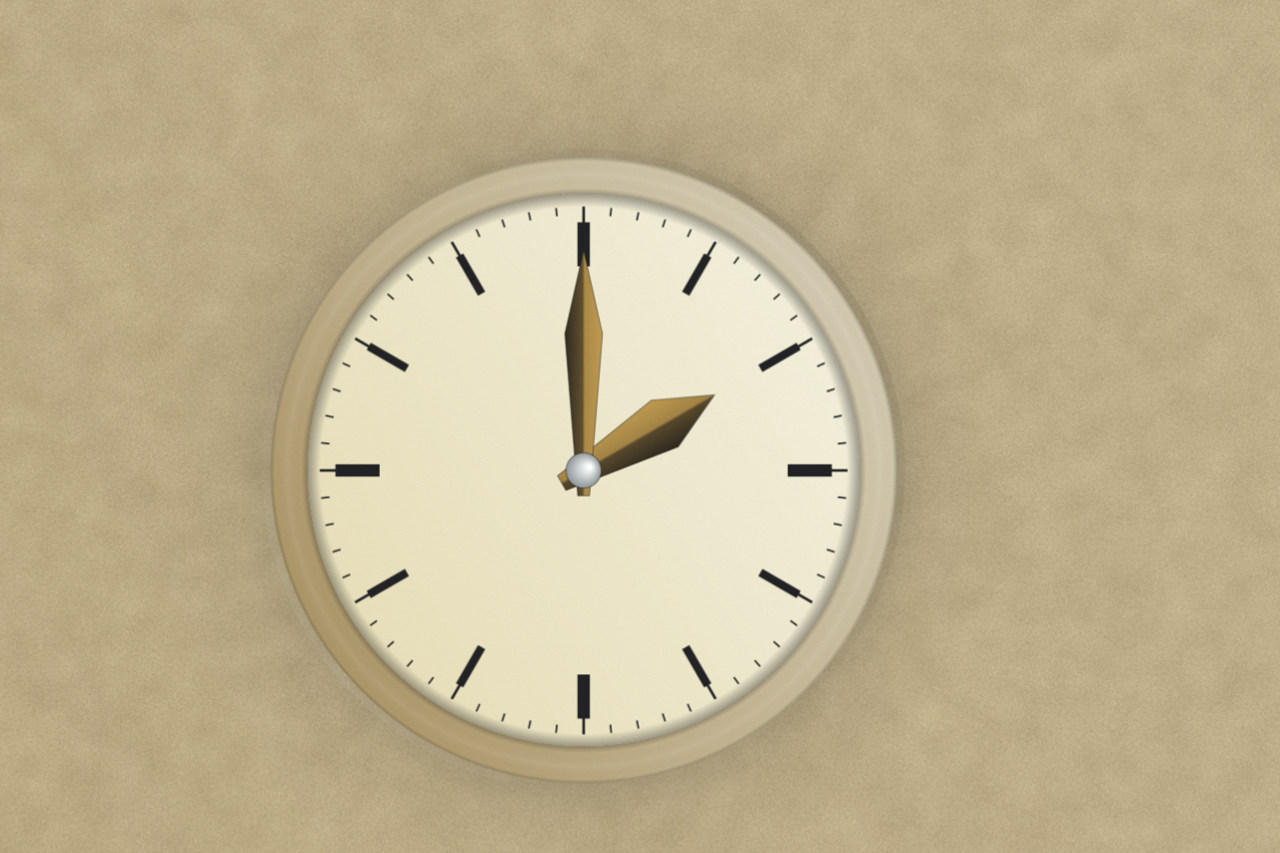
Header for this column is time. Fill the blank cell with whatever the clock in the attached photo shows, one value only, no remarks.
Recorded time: 2:00
